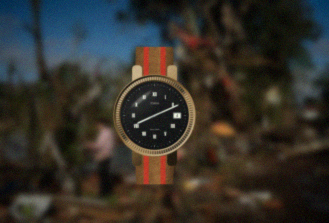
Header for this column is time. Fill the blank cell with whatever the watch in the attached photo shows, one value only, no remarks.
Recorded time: 8:11
